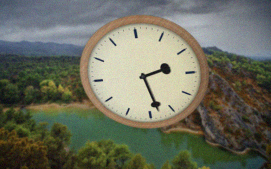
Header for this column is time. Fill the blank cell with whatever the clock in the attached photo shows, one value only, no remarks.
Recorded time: 2:28
